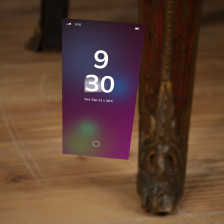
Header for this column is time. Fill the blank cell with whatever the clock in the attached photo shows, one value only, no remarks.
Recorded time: 9:30
